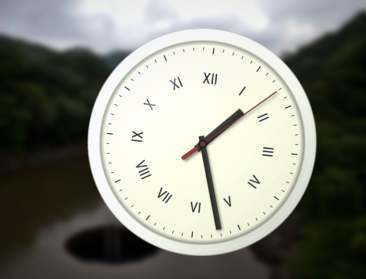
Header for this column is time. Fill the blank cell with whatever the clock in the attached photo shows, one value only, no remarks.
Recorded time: 1:27:08
